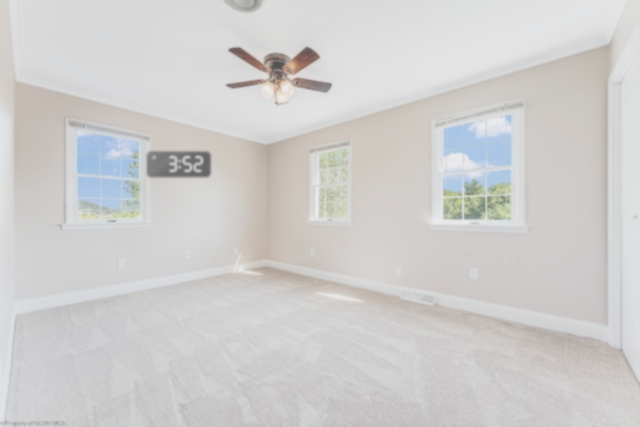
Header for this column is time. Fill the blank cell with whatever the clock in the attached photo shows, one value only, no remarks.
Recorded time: 3:52
